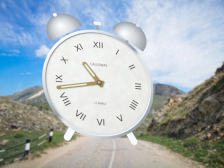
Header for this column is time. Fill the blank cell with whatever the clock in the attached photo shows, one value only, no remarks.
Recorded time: 10:43
